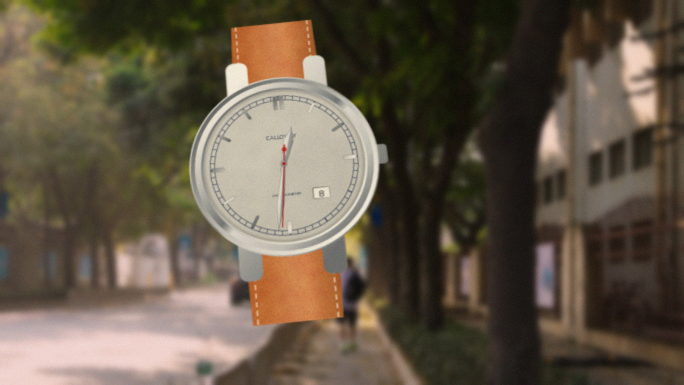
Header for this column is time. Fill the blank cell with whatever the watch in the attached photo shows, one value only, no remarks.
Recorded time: 12:31:31
